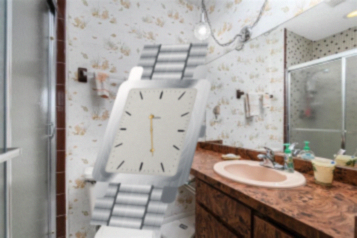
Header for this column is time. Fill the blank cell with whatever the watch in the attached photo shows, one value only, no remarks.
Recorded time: 11:27
